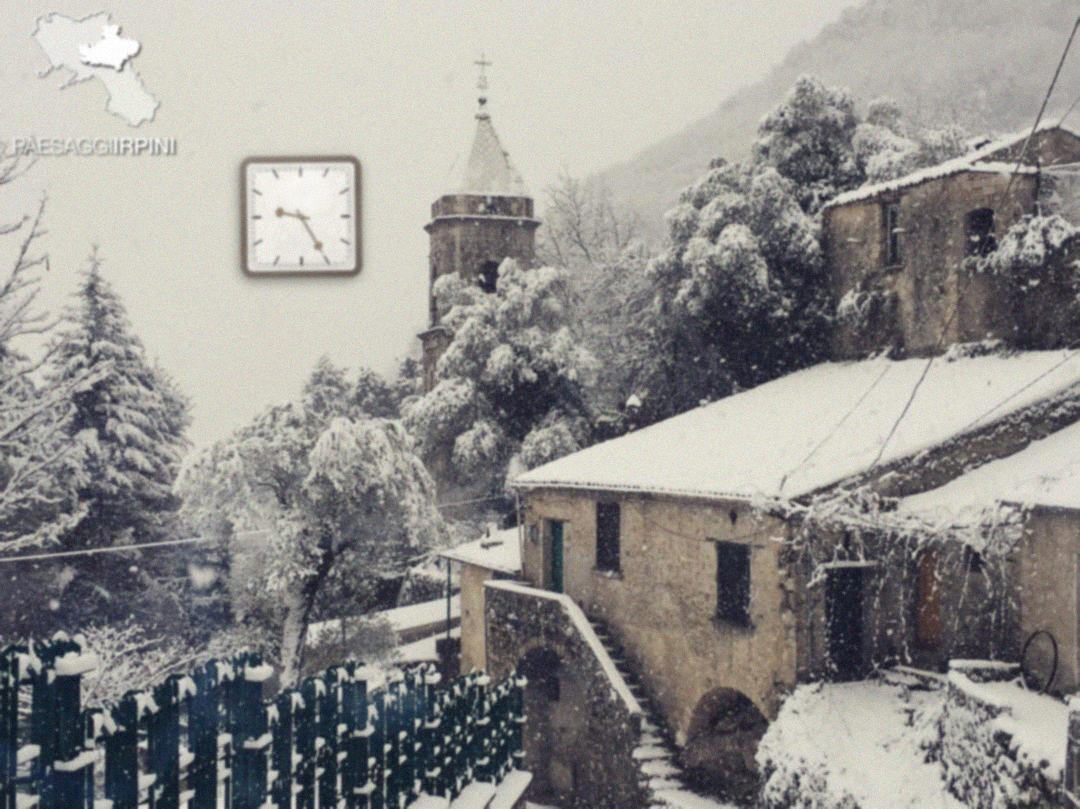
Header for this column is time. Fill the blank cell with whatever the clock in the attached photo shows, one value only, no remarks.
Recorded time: 9:25
